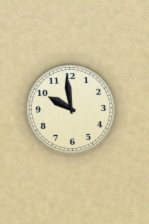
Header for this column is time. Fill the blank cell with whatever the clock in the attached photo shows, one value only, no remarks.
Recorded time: 9:59
